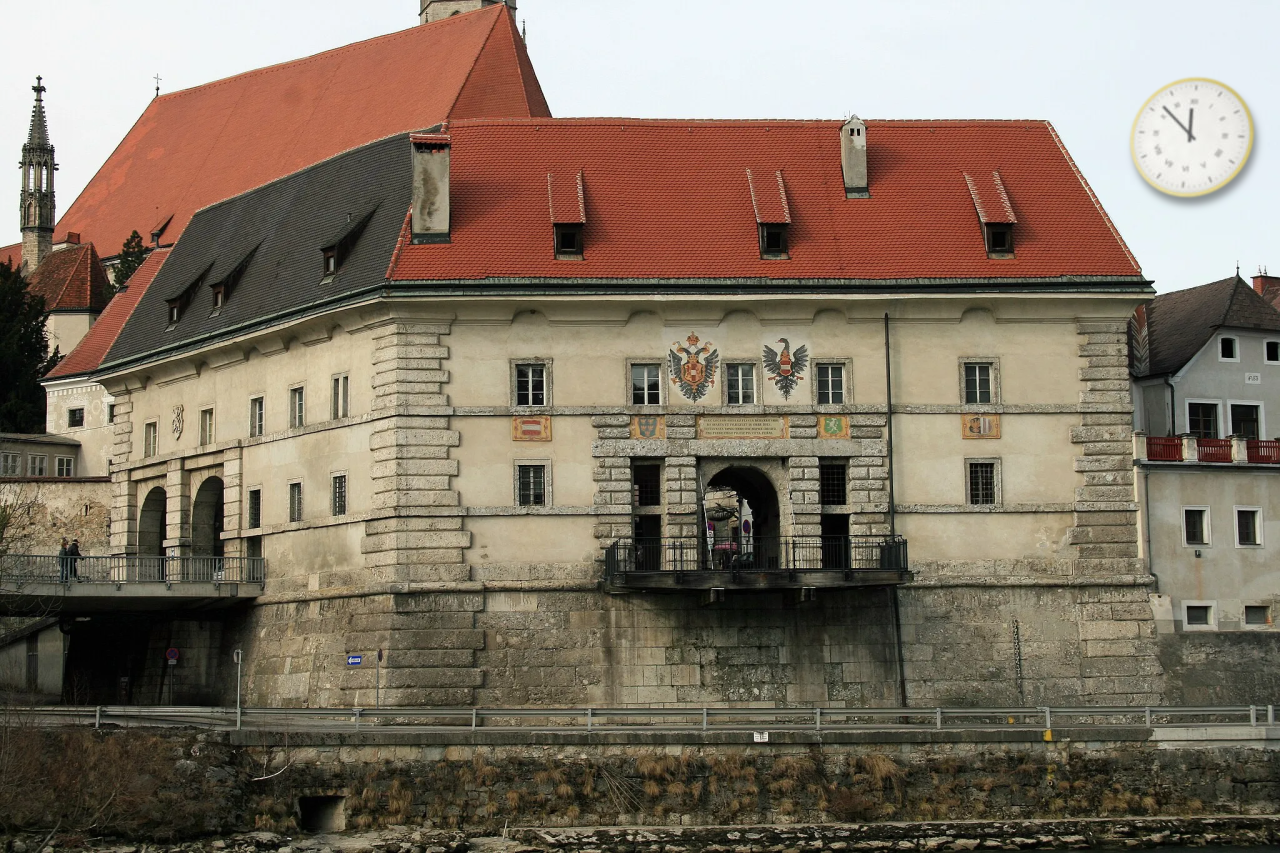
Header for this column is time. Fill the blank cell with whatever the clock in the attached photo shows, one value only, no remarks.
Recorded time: 11:52
